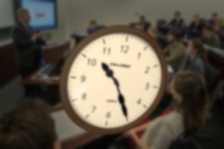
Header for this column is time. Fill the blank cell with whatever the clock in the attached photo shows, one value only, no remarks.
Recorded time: 10:25
